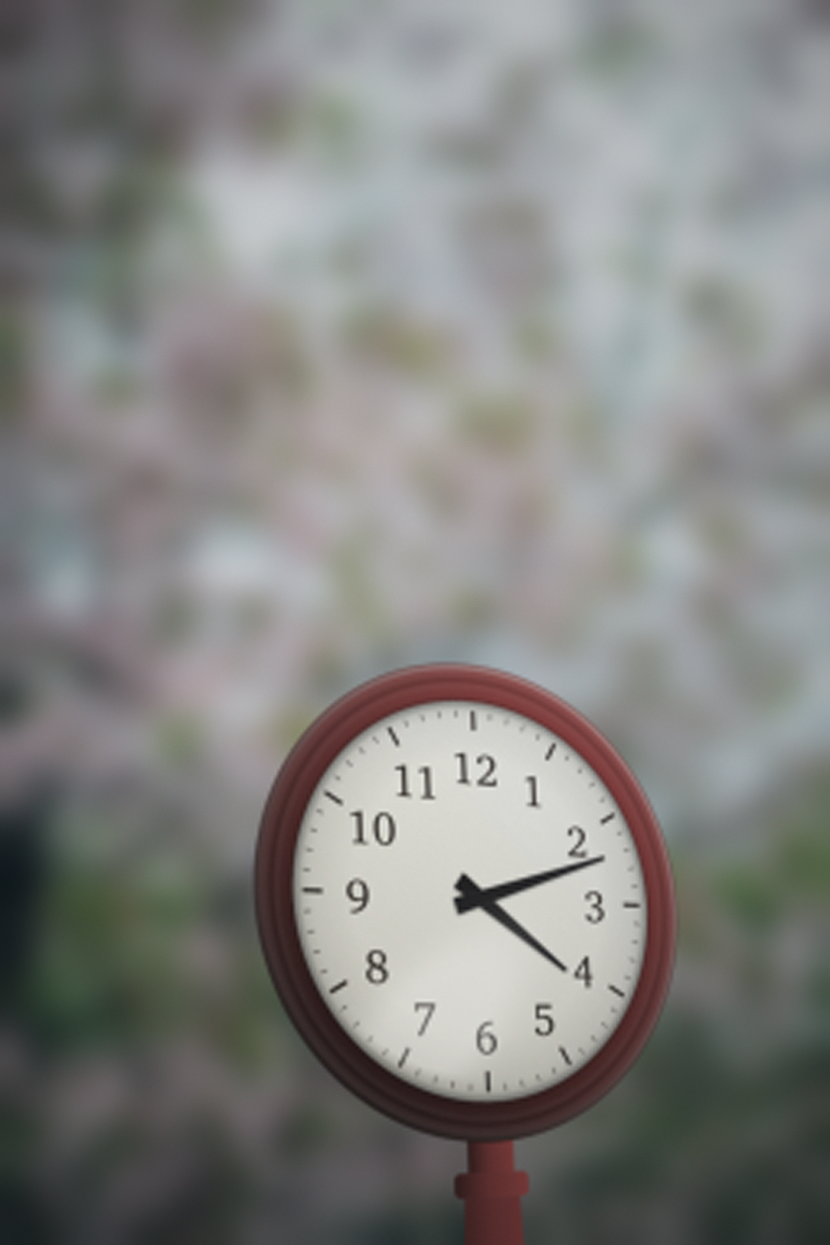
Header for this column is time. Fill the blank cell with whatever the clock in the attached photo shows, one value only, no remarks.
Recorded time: 4:12
